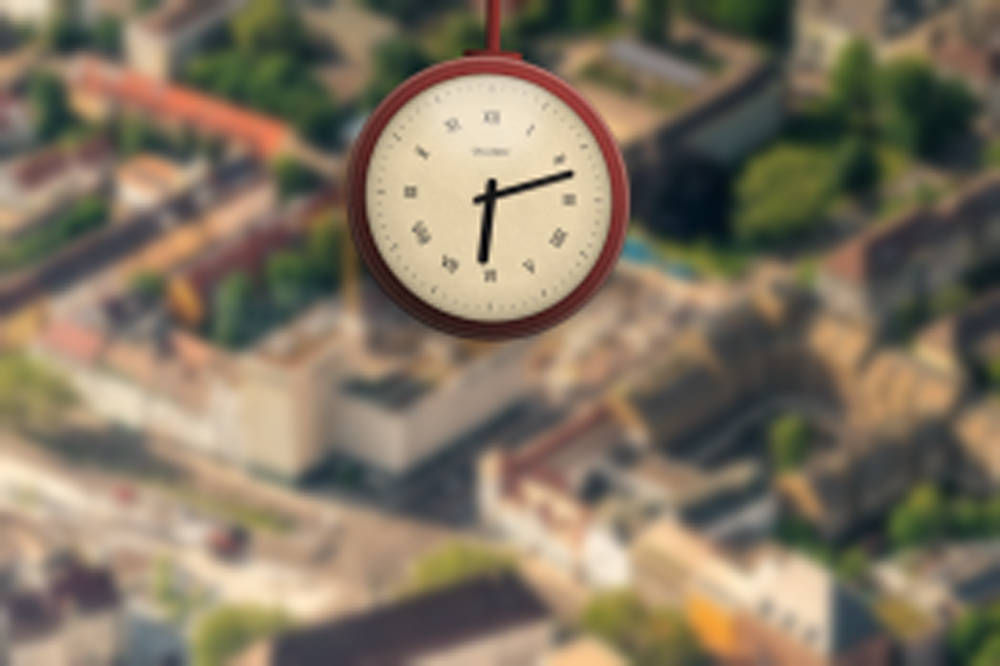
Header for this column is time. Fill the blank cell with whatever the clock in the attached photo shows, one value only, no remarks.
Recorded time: 6:12
